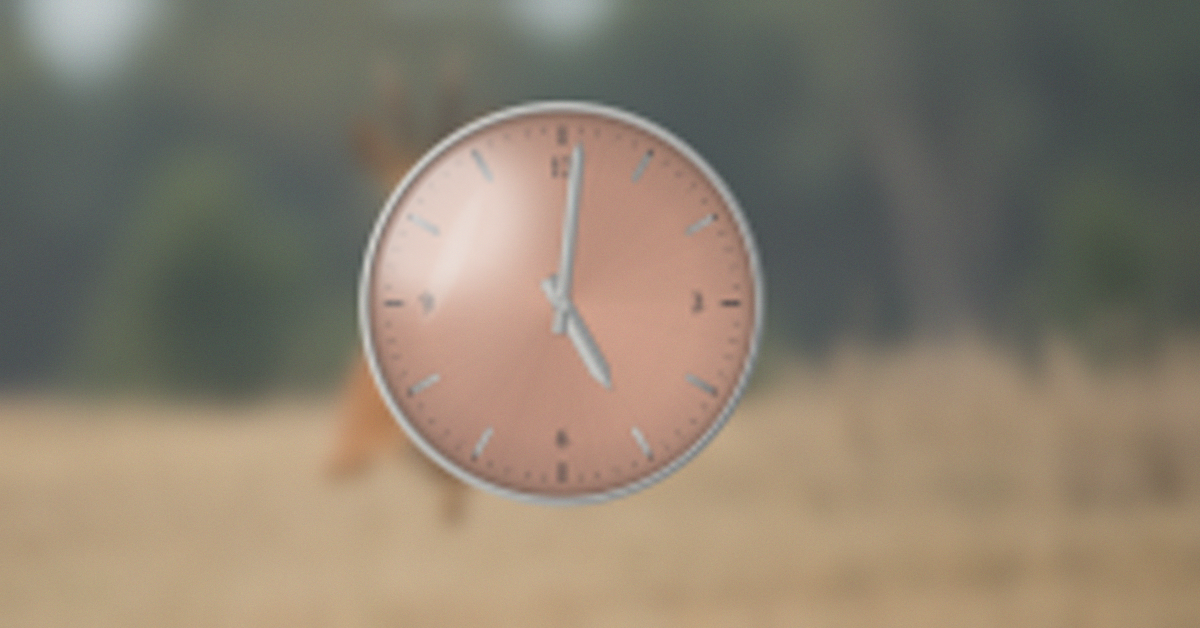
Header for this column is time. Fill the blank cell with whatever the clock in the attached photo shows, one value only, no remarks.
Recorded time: 5:01
